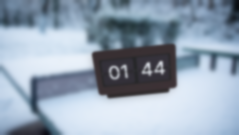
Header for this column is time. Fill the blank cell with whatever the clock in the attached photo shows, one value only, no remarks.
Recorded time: 1:44
